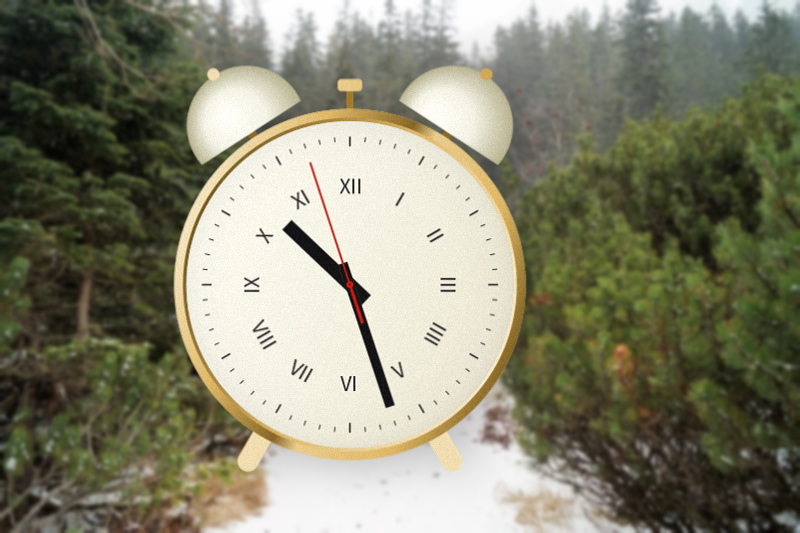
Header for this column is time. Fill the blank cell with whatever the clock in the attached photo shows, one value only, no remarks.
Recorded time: 10:26:57
